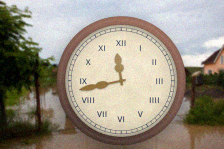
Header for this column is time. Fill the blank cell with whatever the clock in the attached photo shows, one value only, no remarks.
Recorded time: 11:43
